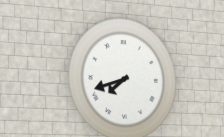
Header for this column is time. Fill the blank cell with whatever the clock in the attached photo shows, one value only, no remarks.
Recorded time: 7:42
